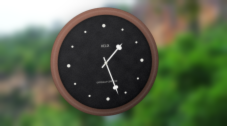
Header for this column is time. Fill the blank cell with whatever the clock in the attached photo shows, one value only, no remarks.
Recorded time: 1:27
